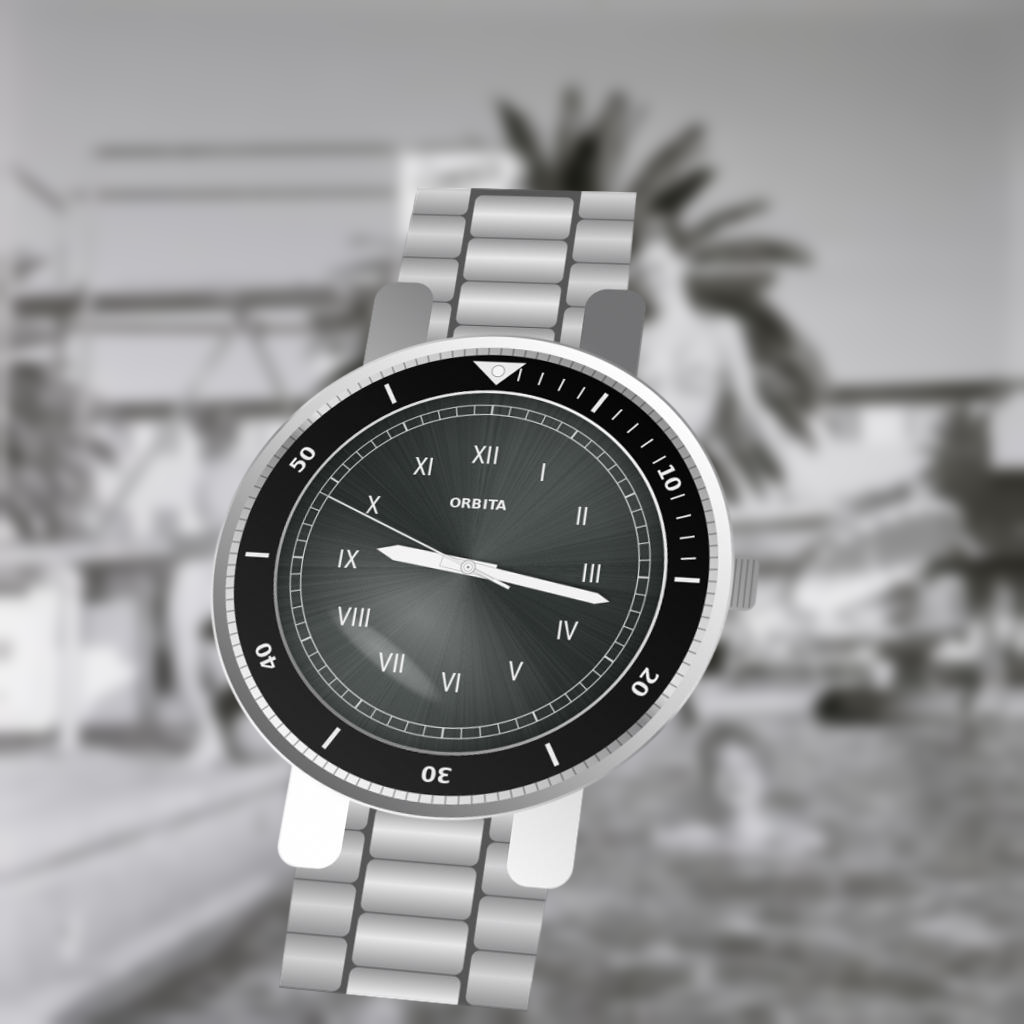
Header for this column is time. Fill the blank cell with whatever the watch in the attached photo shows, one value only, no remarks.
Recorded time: 9:16:49
